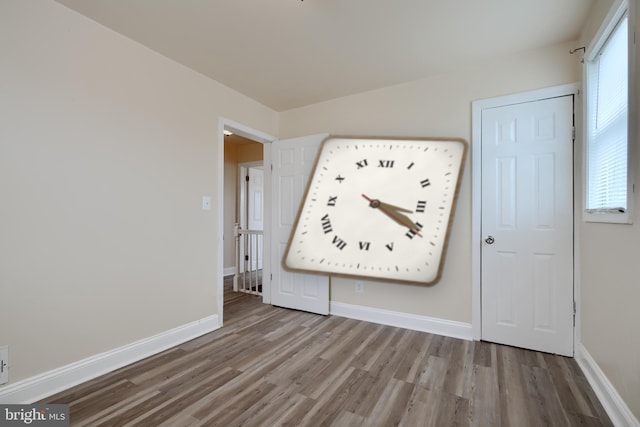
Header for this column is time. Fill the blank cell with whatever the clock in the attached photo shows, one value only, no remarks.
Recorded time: 3:19:20
